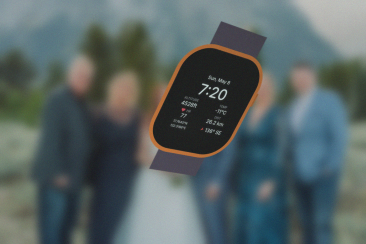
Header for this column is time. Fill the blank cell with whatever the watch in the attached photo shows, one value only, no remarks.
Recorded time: 7:20
